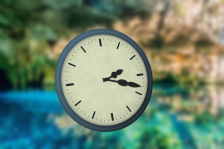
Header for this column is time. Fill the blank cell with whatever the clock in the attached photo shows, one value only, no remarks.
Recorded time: 2:18
